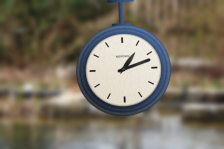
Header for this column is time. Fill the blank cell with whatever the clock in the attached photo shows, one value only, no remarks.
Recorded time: 1:12
